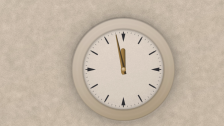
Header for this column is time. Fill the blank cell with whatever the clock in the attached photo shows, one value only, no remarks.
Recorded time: 11:58
